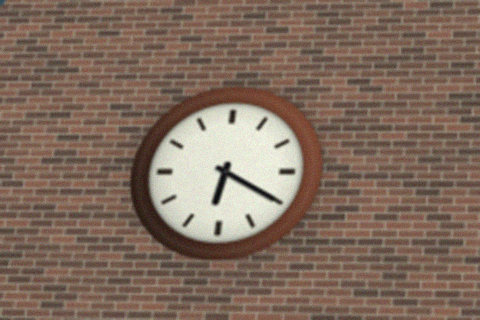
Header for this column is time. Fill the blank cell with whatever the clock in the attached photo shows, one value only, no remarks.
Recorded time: 6:20
